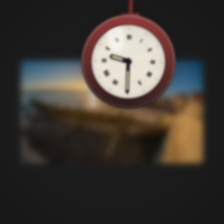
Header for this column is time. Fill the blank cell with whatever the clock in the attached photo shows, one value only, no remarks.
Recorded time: 9:30
